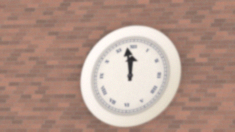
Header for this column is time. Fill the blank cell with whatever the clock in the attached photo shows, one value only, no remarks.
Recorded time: 11:58
